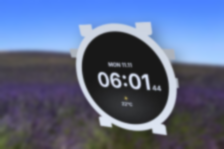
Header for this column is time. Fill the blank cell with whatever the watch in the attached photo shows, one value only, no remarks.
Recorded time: 6:01
